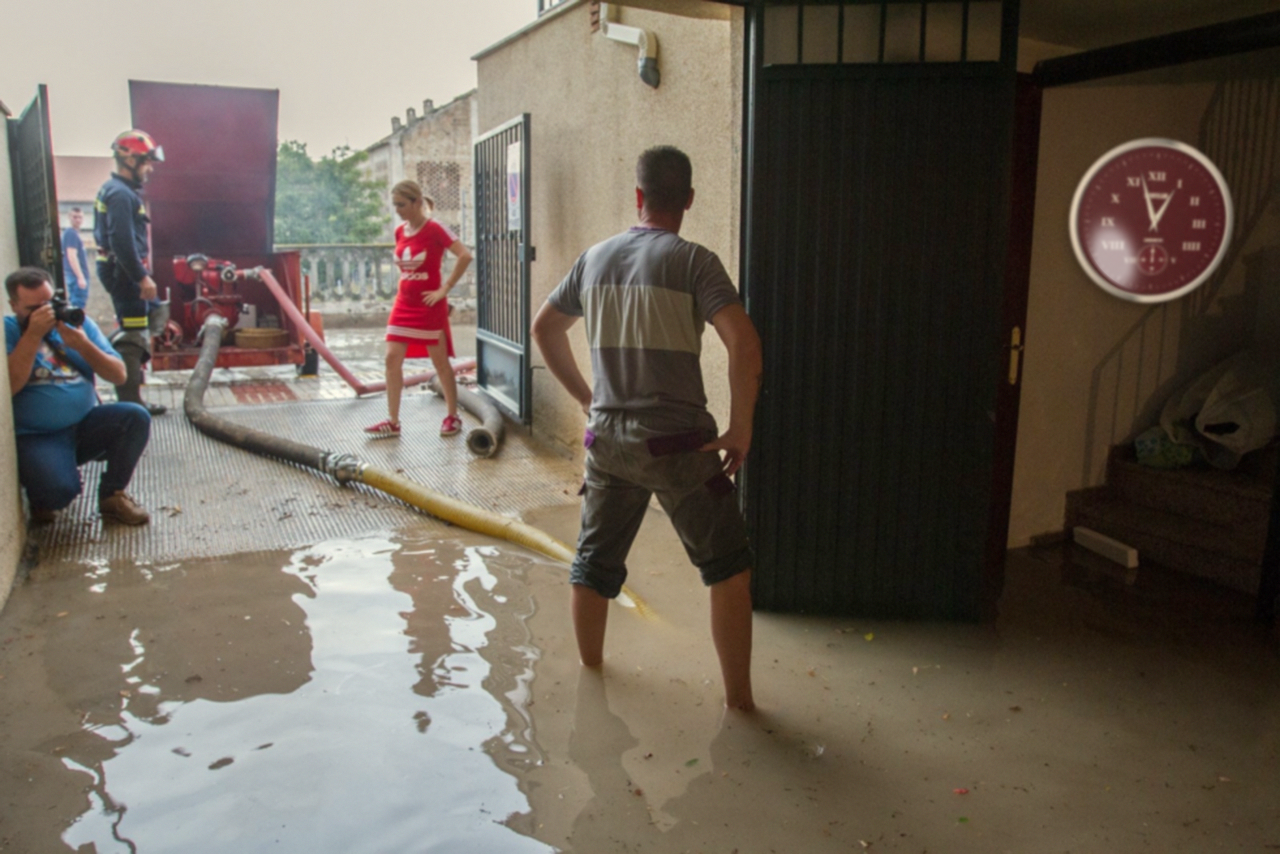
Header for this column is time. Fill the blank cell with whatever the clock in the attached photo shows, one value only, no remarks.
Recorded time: 12:57
